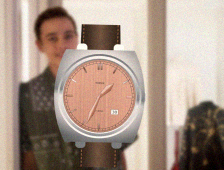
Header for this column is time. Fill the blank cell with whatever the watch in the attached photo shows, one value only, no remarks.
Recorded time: 1:34
